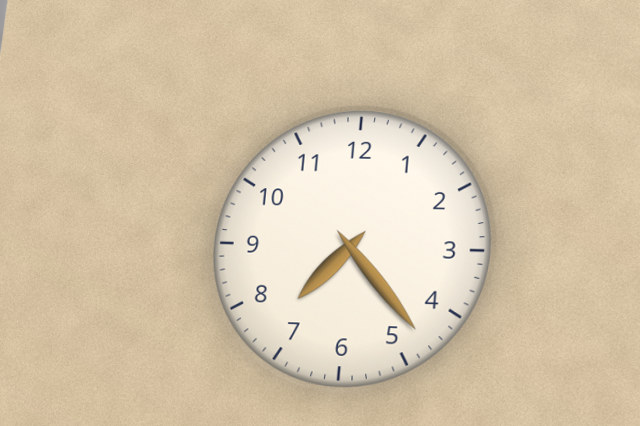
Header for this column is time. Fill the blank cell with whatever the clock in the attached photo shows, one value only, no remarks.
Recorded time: 7:23
